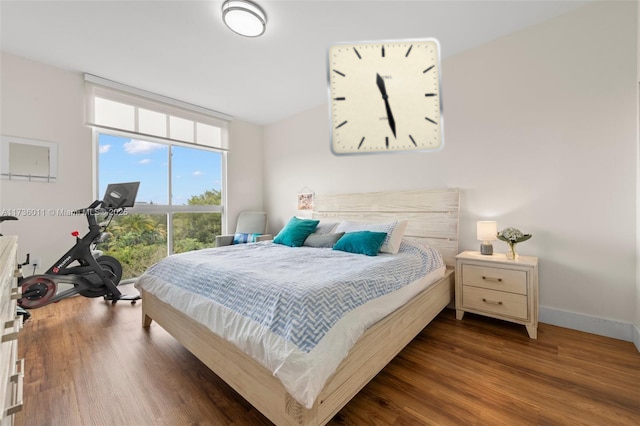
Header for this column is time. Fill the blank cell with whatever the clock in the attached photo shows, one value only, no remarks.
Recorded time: 11:28
